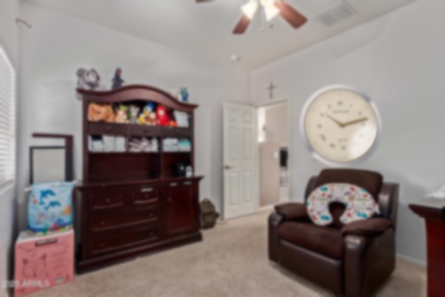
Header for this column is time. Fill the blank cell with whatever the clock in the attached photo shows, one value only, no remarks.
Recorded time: 10:13
